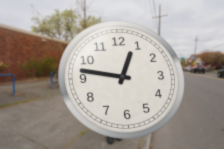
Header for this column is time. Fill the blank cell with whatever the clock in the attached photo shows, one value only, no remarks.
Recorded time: 12:47
